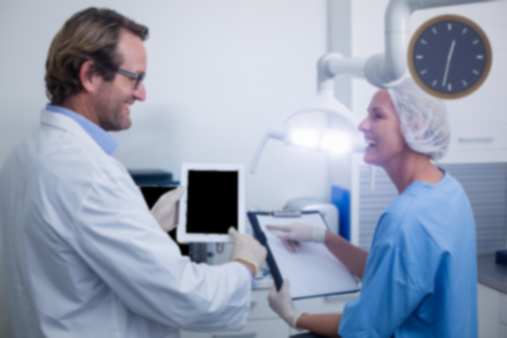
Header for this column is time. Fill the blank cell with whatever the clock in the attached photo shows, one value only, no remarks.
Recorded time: 12:32
